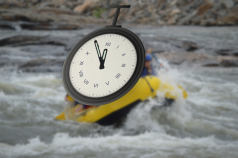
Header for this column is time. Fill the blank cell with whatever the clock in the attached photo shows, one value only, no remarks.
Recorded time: 11:55
